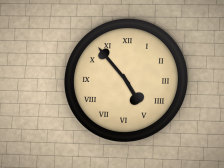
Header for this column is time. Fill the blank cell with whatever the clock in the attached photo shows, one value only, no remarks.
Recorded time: 4:53
